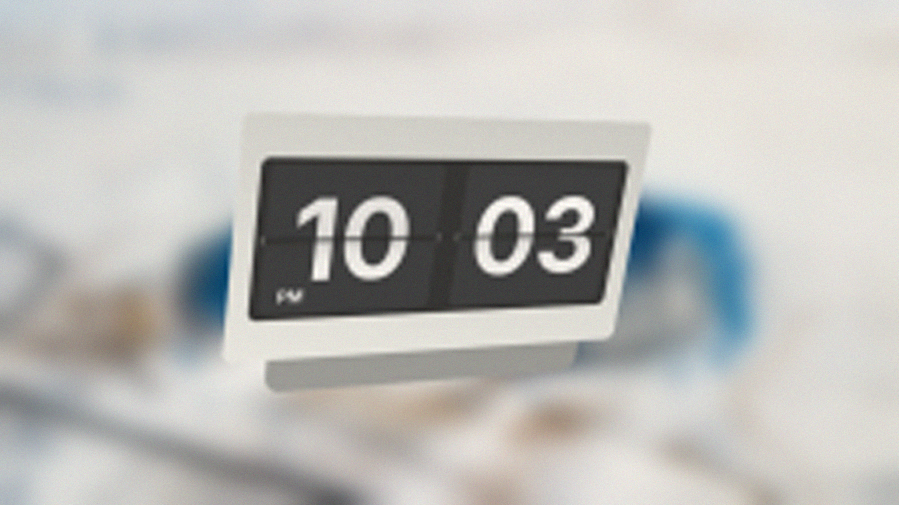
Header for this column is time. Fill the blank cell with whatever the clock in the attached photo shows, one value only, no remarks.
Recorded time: 10:03
